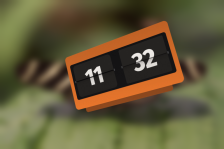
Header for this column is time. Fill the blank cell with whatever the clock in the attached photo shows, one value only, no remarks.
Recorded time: 11:32
